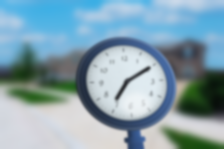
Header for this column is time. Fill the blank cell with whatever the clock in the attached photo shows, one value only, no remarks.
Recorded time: 7:10
